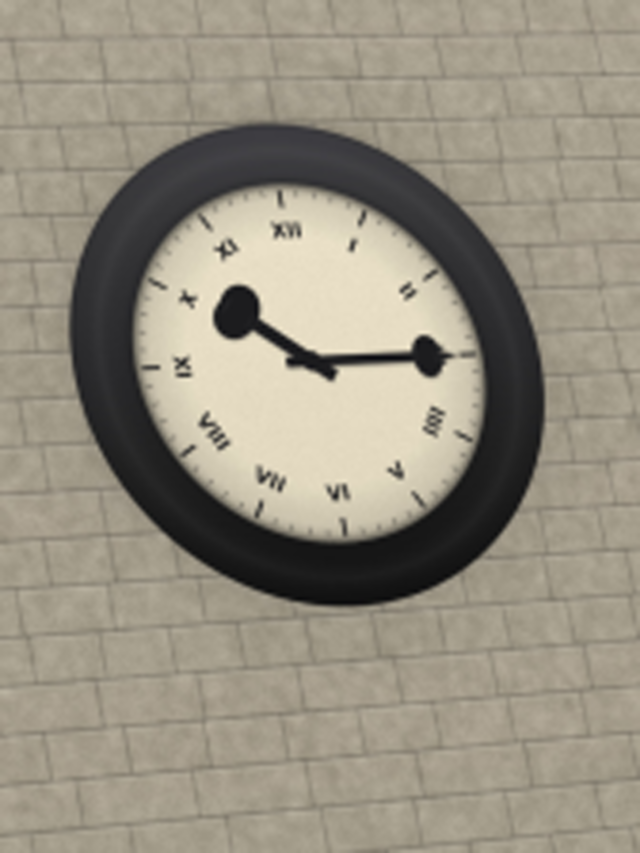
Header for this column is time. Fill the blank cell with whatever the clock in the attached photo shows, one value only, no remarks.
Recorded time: 10:15
